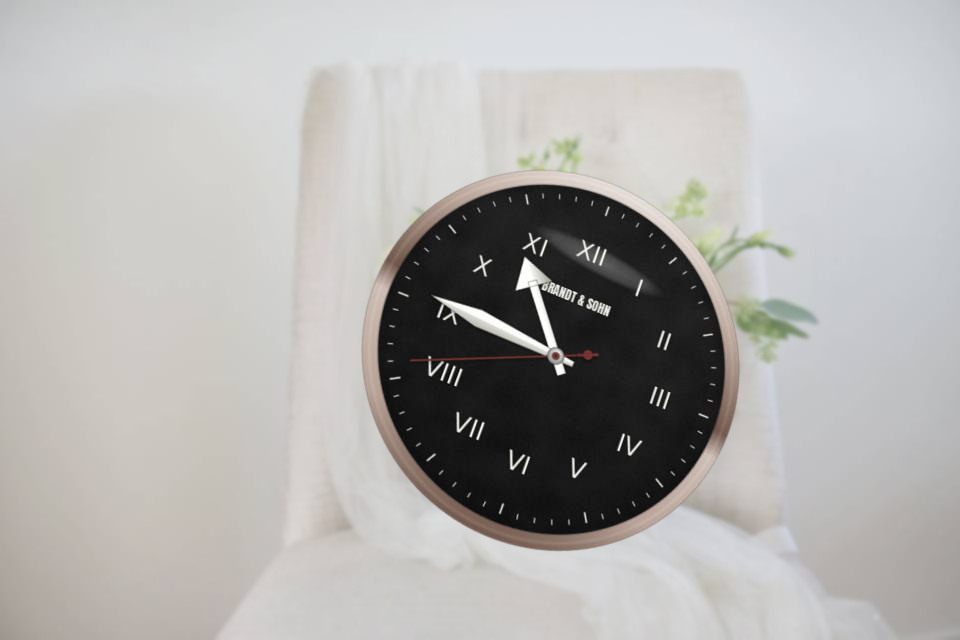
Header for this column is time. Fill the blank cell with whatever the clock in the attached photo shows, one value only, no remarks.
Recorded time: 10:45:41
